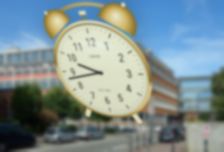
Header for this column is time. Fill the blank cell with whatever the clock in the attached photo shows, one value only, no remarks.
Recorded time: 9:43
